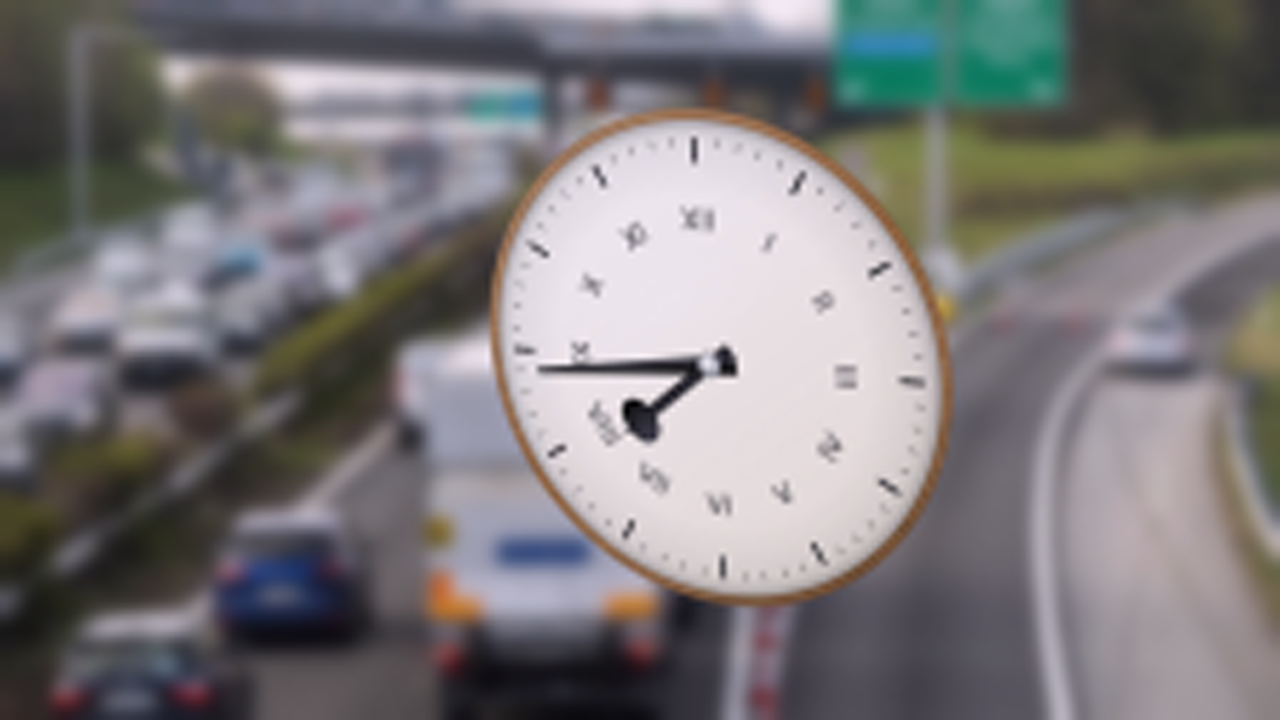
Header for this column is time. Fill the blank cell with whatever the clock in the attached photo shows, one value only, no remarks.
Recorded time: 7:44
